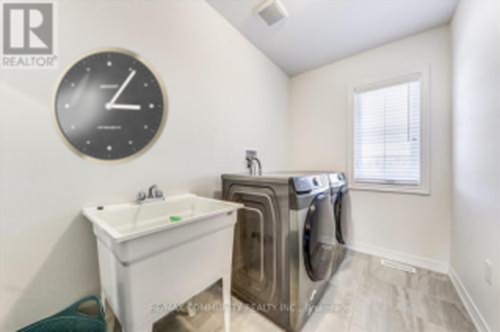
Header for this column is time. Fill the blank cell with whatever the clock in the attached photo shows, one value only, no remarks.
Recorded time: 3:06
